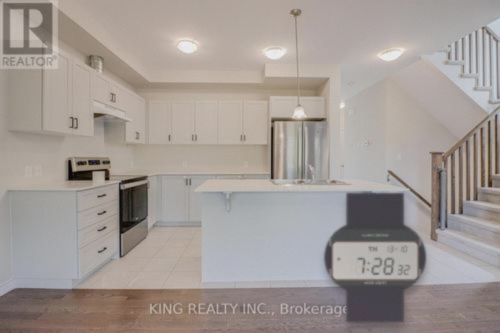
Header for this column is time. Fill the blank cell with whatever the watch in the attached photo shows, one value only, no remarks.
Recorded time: 7:28
